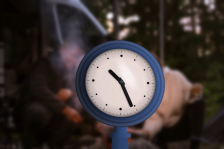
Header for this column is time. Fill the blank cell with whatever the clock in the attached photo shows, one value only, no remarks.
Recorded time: 10:26
